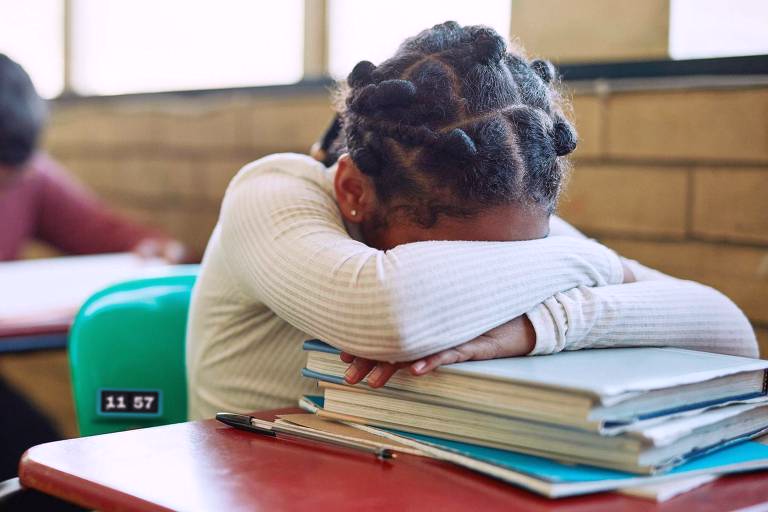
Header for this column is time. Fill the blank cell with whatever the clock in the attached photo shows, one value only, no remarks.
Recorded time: 11:57
